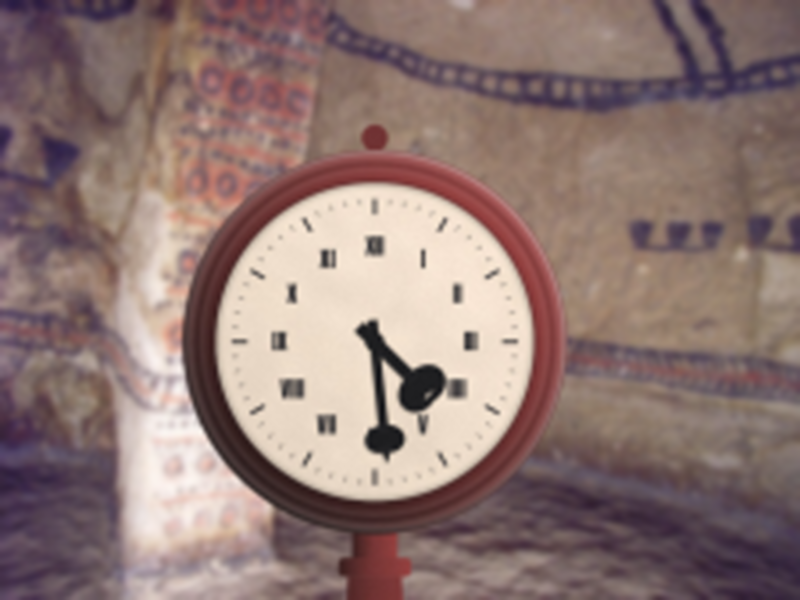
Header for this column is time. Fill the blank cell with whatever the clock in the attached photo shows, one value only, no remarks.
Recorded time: 4:29
